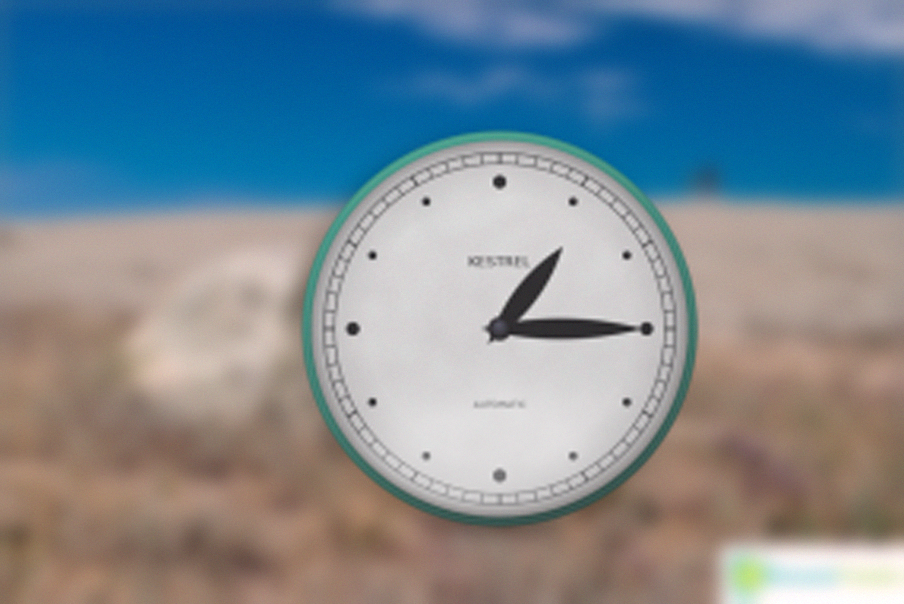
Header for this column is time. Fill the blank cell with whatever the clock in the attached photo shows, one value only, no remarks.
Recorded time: 1:15
